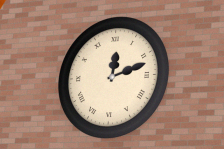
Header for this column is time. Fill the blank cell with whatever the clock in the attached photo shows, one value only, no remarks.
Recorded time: 12:12
